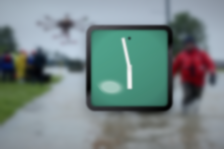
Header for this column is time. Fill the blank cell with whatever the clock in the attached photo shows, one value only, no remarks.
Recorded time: 5:58
